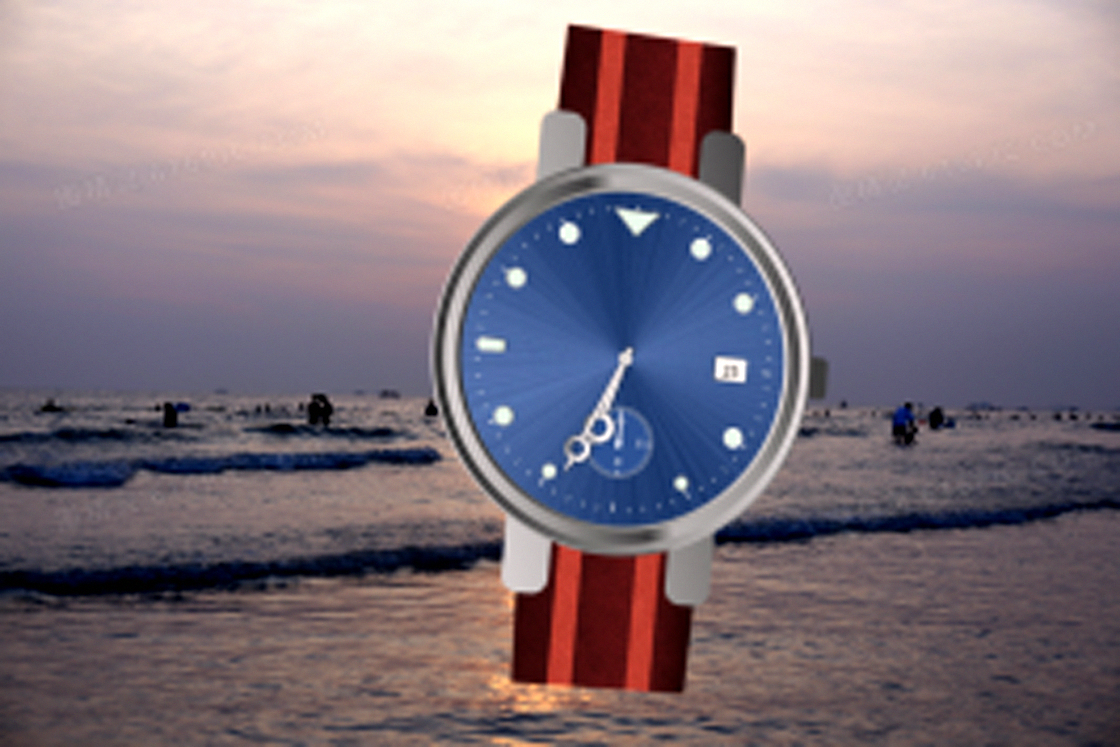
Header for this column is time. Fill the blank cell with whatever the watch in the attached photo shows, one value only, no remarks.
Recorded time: 6:34
